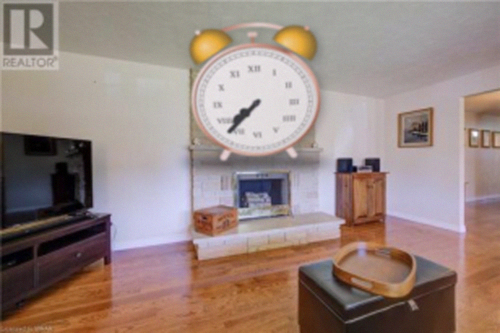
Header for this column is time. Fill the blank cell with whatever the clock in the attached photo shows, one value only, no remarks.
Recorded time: 7:37
